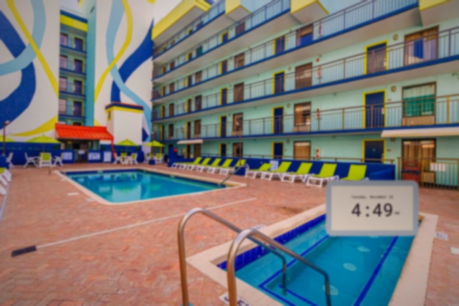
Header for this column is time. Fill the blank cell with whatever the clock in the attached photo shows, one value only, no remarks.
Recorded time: 4:49
